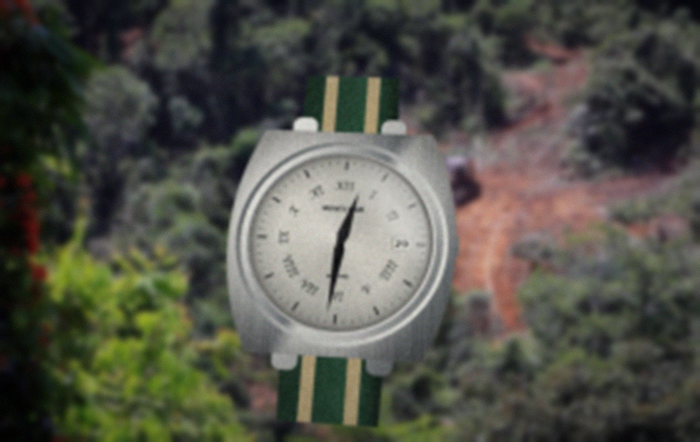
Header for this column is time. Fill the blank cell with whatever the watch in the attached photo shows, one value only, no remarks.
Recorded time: 12:31
